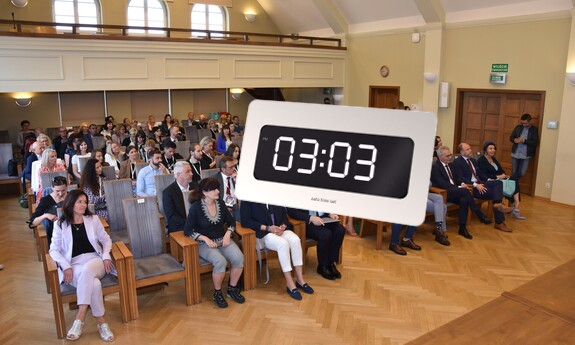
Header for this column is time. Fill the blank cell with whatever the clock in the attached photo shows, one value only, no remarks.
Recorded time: 3:03
